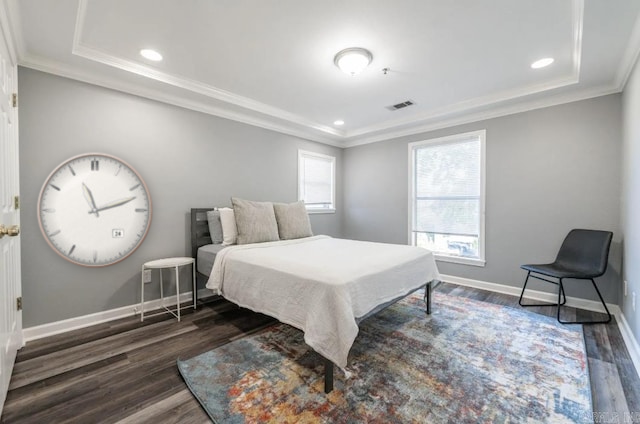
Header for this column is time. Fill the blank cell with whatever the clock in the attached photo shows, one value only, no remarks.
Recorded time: 11:12
